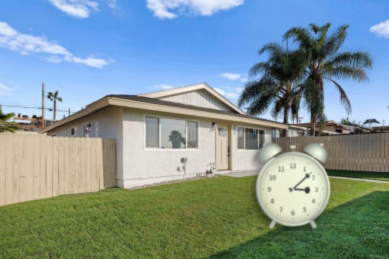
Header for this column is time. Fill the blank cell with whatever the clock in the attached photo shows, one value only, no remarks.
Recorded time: 3:08
